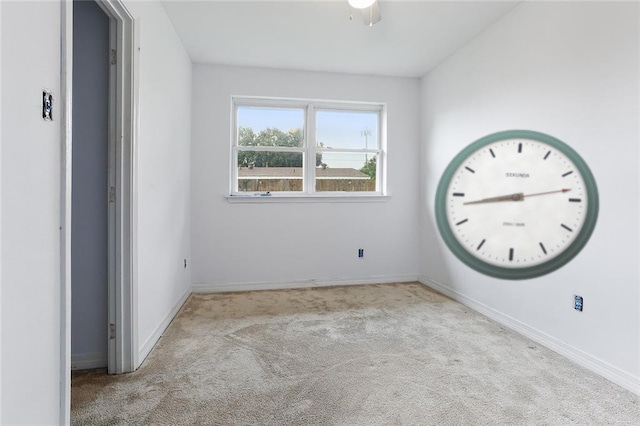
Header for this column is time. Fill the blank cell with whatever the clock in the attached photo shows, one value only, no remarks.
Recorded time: 8:43:13
